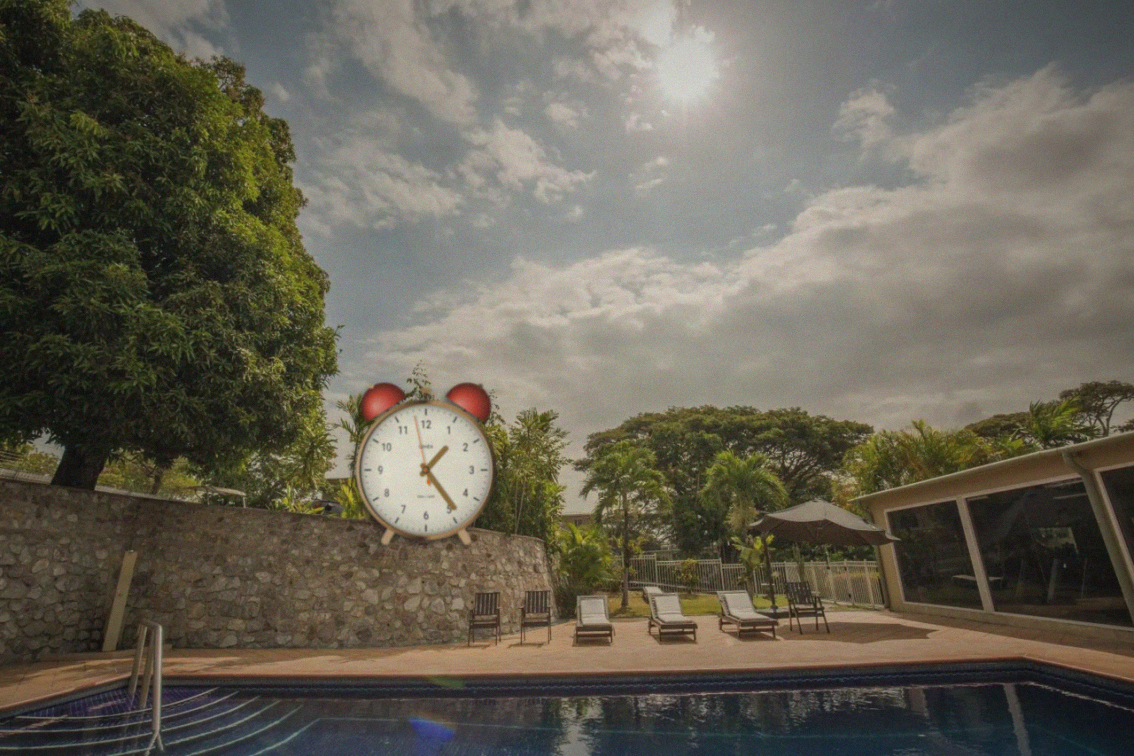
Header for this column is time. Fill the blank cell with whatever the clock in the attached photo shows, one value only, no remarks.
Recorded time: 1:23:58
